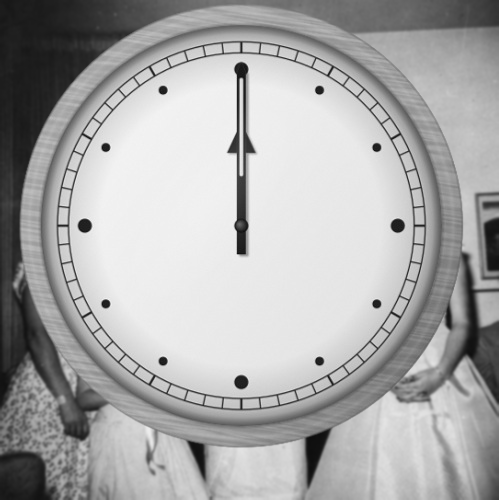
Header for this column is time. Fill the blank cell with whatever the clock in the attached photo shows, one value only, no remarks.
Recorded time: 12:00
